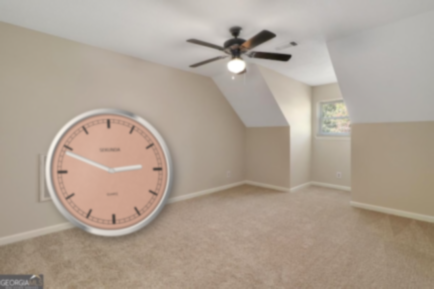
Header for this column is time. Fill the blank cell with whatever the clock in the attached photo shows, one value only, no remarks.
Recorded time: 2:49
